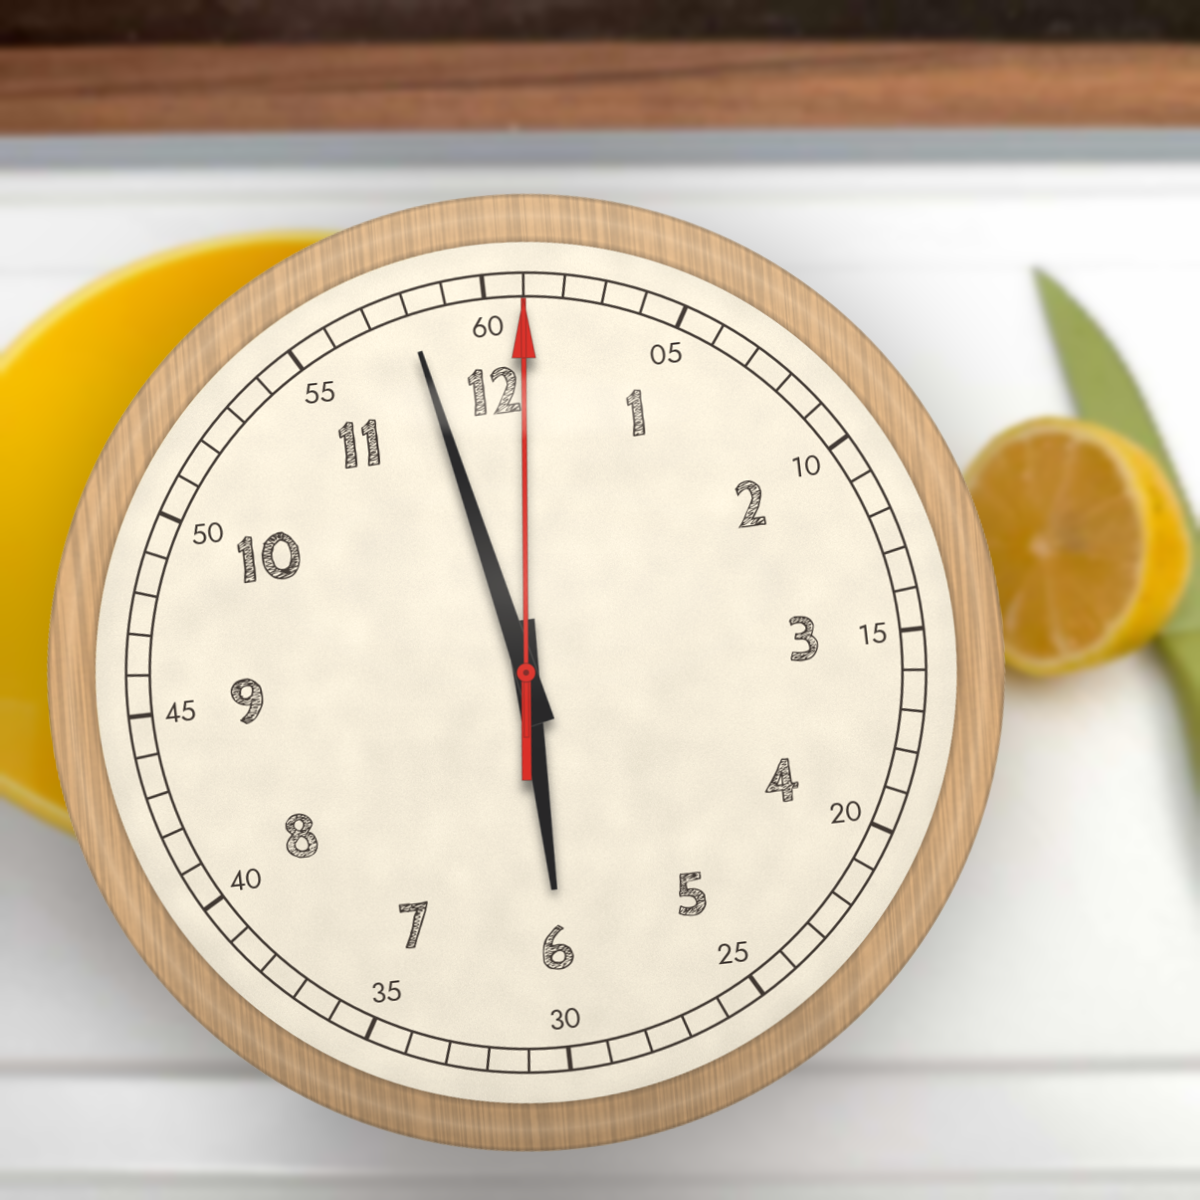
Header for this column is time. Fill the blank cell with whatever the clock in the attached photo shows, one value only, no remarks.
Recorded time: 5:58:01
